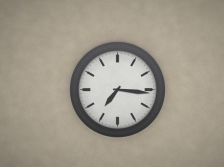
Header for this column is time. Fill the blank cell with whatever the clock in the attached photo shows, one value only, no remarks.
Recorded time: 7:16
